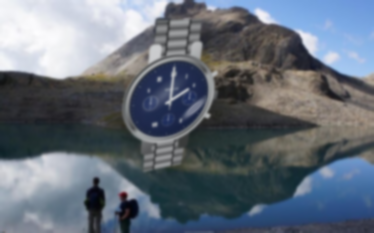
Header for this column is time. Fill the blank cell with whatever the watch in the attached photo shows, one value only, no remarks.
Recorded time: 2:00
